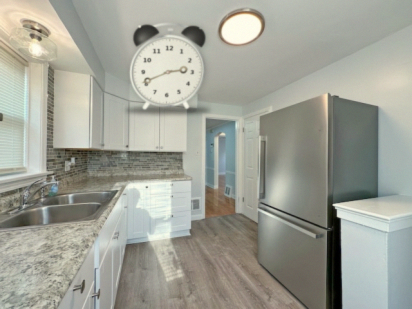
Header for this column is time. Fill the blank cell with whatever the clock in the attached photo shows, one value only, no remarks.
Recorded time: 2:41
